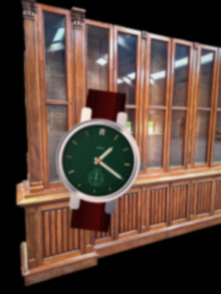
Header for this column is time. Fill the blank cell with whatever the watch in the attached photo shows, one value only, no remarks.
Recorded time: 1:20
